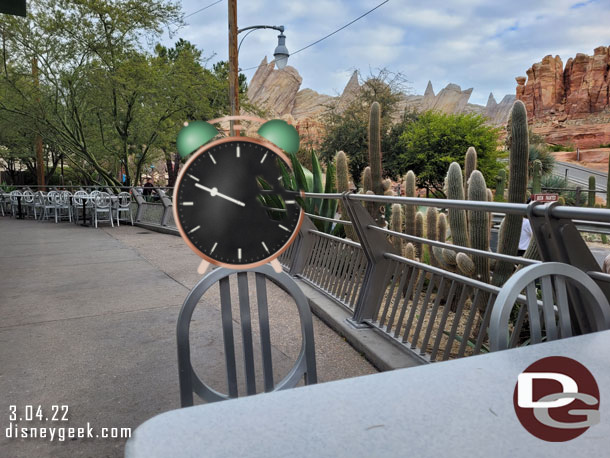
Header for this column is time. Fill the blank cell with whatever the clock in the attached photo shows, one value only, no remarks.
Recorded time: 9:49
